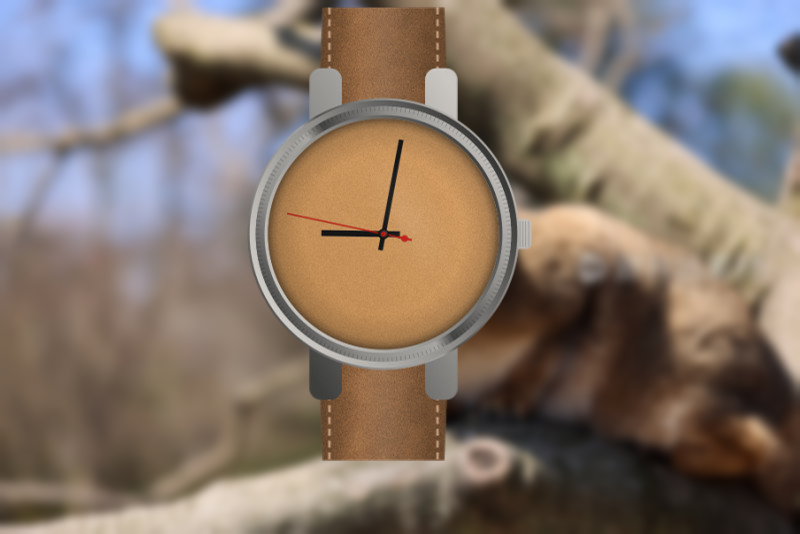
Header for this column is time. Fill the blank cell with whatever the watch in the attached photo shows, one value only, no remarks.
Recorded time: 9:01:47
